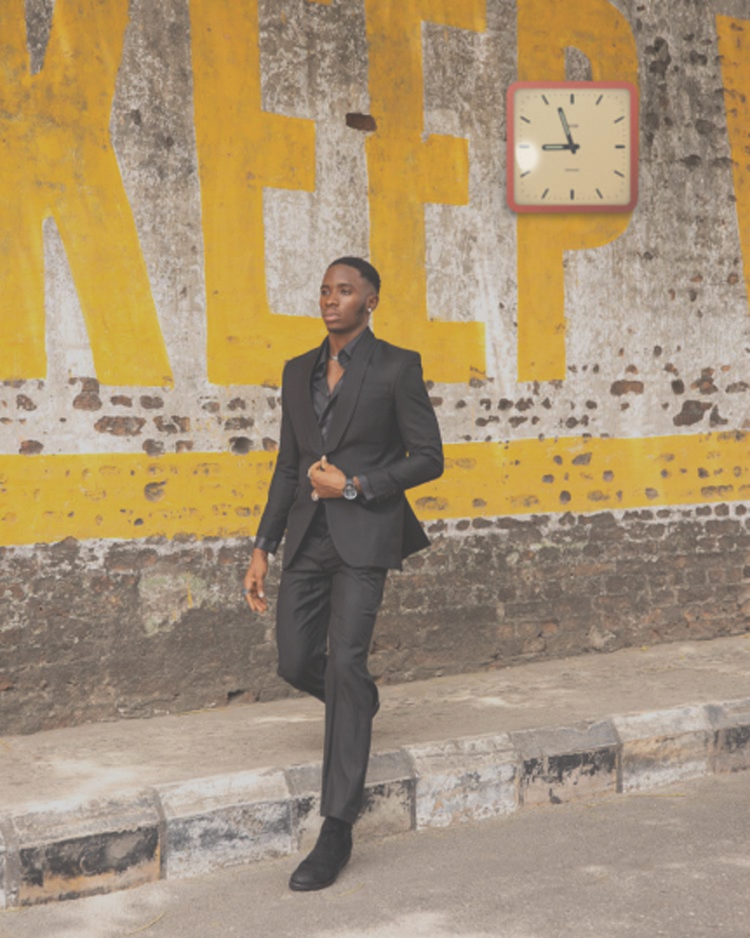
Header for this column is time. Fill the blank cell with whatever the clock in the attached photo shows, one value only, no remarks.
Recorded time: 8:57
